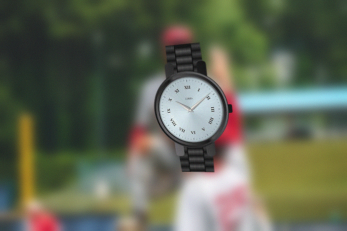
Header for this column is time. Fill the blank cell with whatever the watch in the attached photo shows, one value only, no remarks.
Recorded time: 10:09
